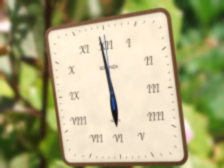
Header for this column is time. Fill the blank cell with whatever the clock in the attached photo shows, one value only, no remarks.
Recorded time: 5:59:00
